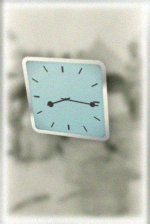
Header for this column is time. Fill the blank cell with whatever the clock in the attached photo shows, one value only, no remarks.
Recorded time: 8:16
